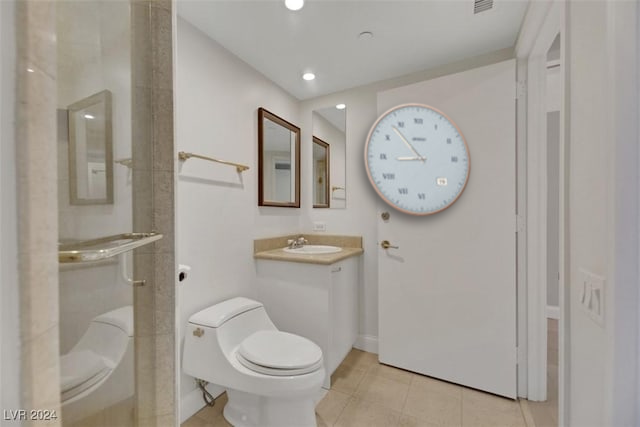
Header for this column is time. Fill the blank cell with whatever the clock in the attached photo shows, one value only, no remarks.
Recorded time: 8:53
